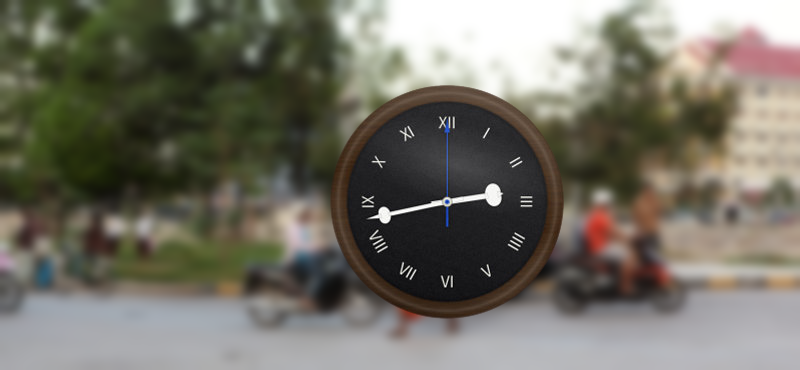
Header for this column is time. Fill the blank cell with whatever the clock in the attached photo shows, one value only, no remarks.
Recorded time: 2:43:00
